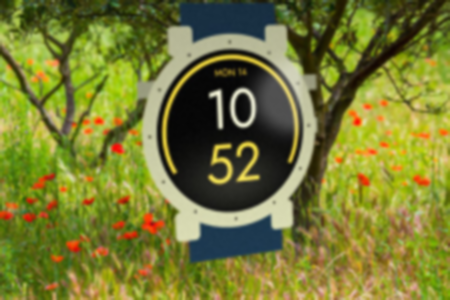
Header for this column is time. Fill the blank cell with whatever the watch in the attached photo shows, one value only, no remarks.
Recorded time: 10:52
